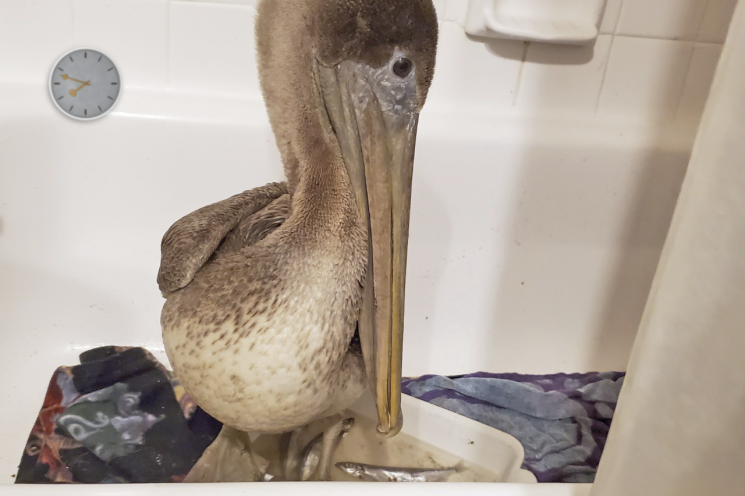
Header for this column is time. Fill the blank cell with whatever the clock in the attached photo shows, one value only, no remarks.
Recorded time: 7:48
